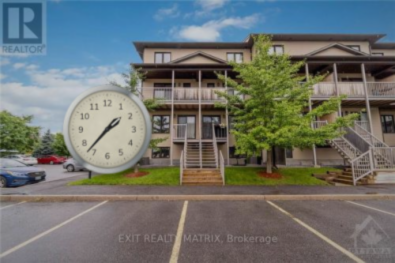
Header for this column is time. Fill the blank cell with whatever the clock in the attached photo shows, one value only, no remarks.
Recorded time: 1:37
